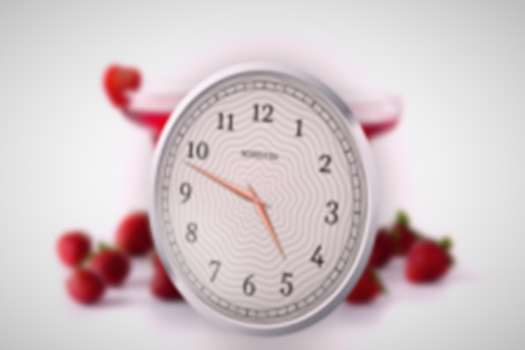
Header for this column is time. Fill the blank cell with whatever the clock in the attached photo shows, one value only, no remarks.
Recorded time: 4:48
